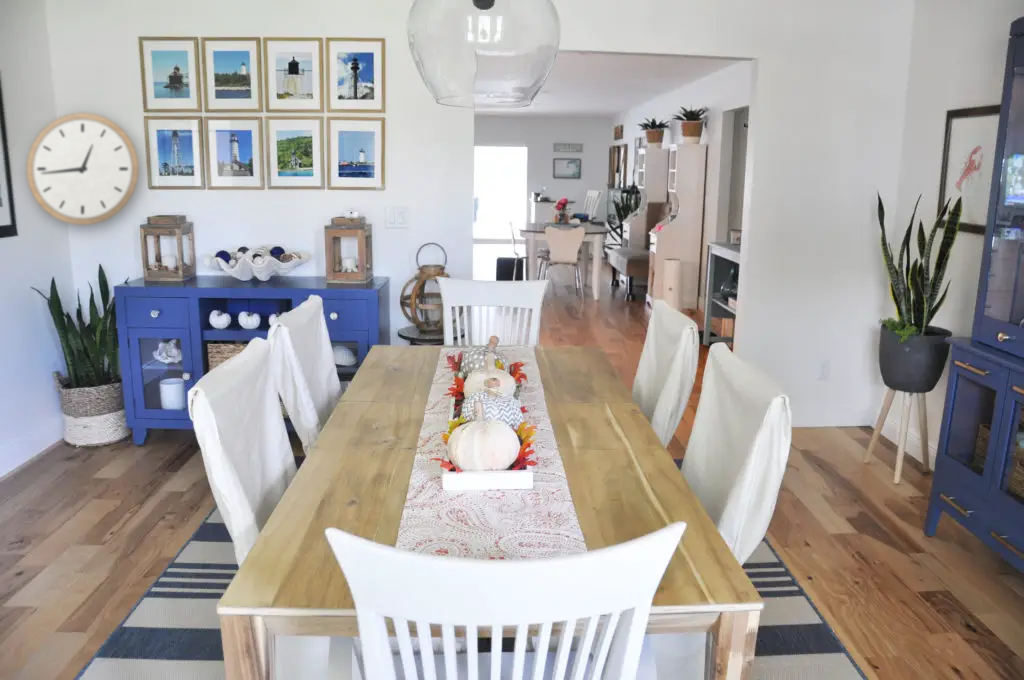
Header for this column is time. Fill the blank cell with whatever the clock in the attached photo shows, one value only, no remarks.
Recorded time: 12:44
